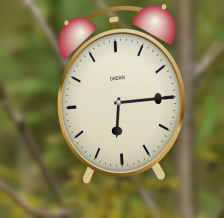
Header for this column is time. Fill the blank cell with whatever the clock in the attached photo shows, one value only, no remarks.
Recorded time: 6:15
